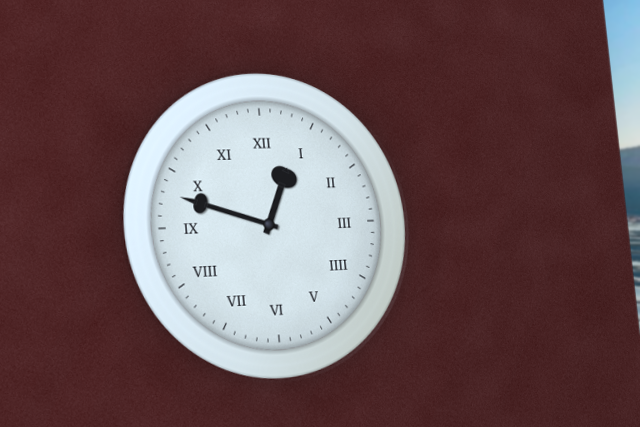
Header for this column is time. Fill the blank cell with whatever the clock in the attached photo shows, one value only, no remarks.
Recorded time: 12:48
